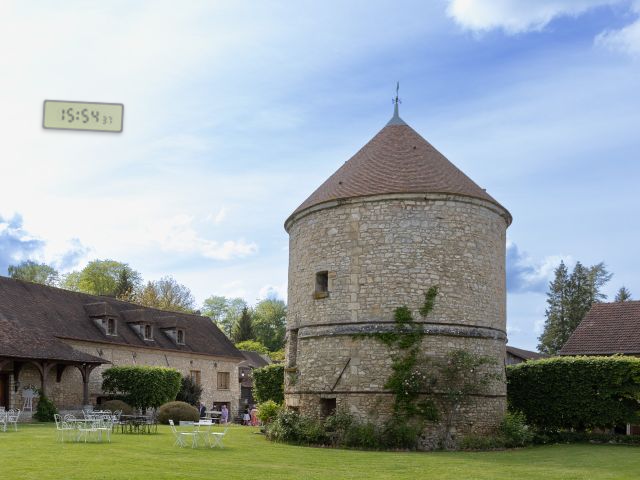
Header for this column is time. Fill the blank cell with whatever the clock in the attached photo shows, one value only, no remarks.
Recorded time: 15:54
